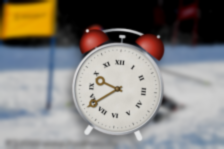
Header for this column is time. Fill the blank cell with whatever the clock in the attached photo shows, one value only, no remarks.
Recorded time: 9:39
